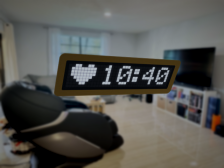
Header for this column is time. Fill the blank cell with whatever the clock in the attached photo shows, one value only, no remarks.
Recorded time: 10:40
